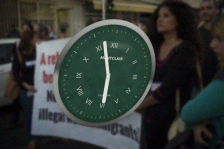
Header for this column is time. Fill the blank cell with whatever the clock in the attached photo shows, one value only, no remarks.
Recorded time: 5:57
